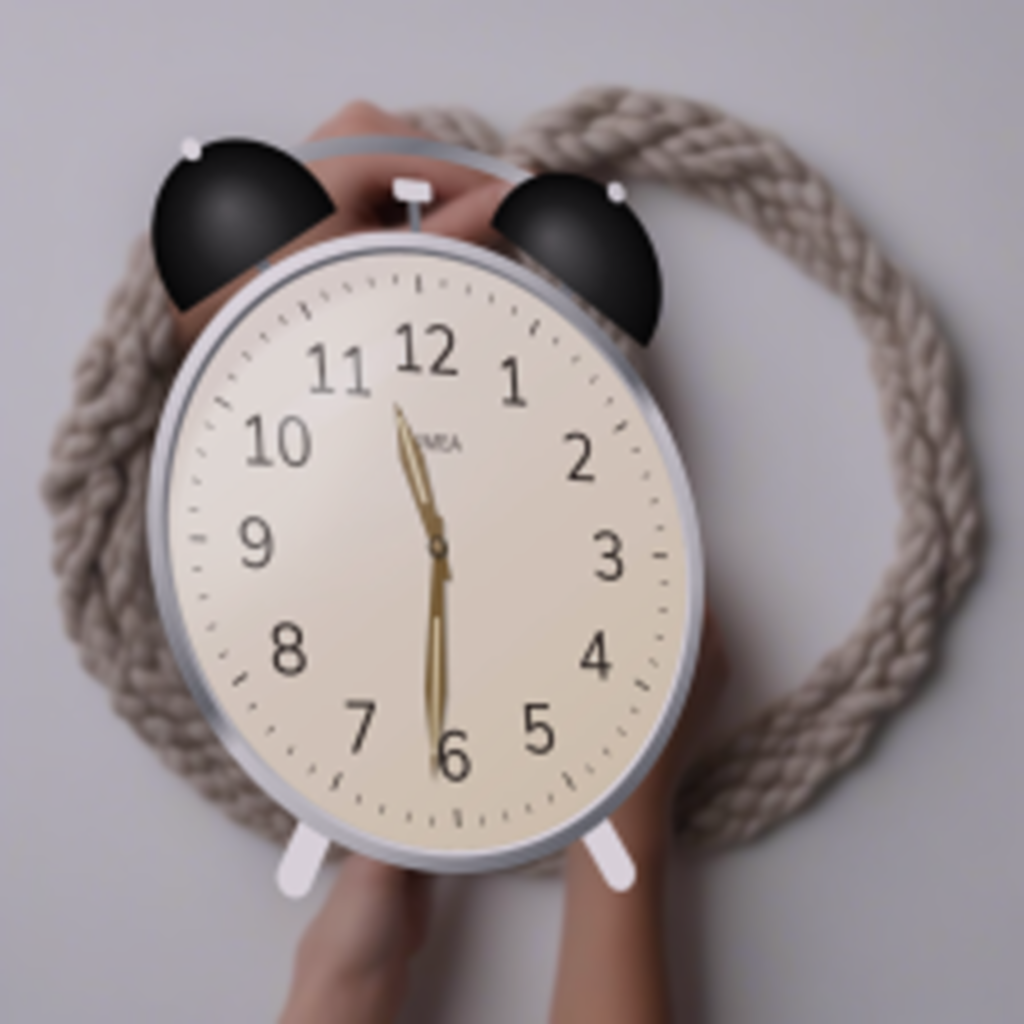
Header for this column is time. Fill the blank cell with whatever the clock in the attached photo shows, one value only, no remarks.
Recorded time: 11:31
